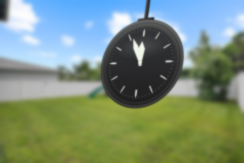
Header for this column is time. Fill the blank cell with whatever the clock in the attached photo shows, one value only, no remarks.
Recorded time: 11:56
